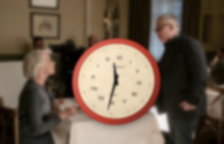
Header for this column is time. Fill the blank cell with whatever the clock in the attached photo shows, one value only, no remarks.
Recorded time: 11:31
